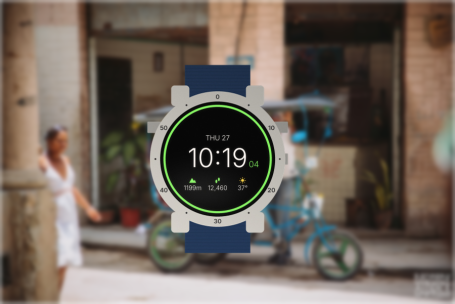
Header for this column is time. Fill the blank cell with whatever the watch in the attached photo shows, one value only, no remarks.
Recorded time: 10:19:04
